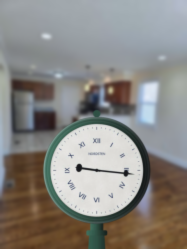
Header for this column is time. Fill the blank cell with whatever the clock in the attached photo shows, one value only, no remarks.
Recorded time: 9:16
